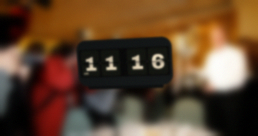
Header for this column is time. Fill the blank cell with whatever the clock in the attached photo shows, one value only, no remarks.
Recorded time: 11:16
